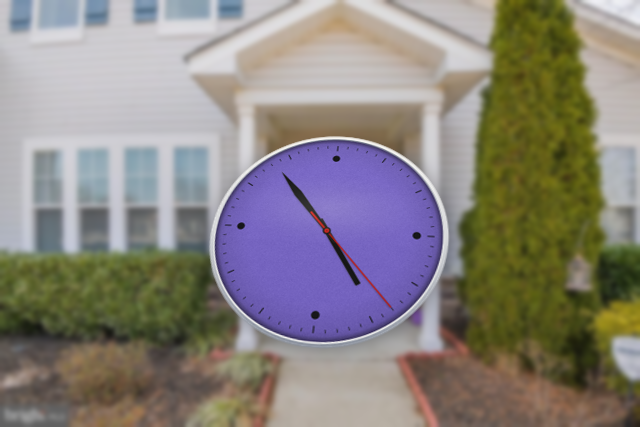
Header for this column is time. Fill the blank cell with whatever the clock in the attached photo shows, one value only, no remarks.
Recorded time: 4:53:23
